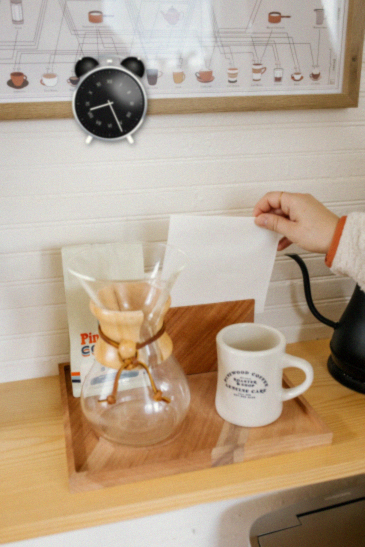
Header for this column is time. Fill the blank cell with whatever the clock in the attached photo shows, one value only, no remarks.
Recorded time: 8:26
